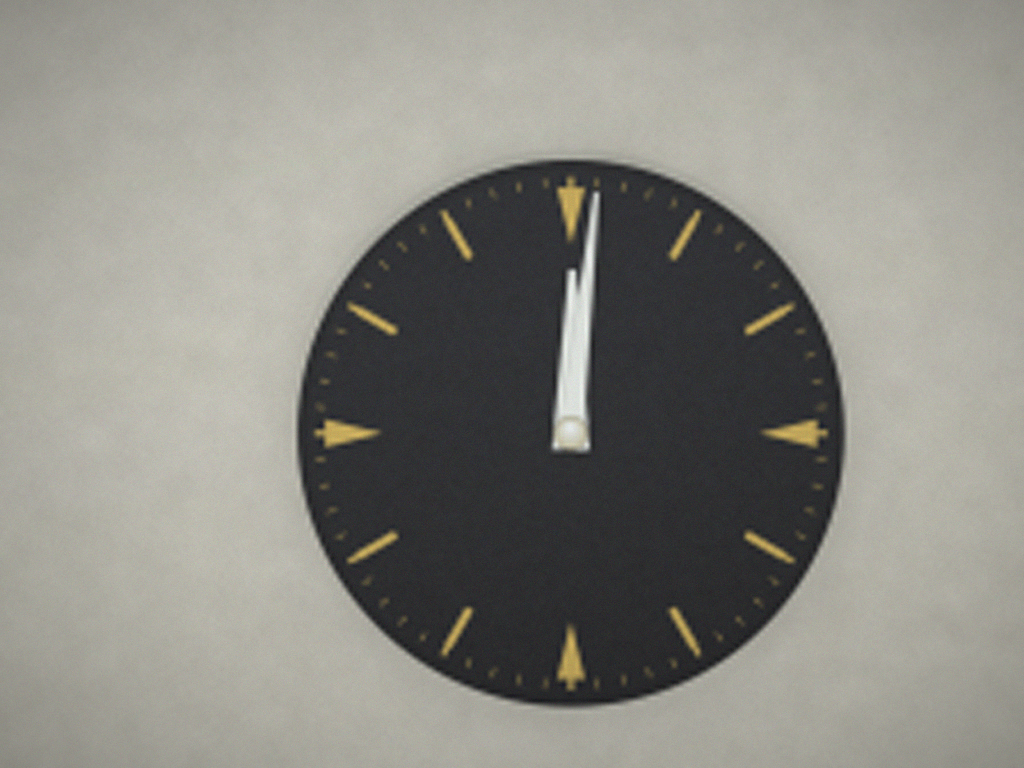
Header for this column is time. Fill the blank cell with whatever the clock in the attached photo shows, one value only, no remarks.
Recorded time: 12:01
